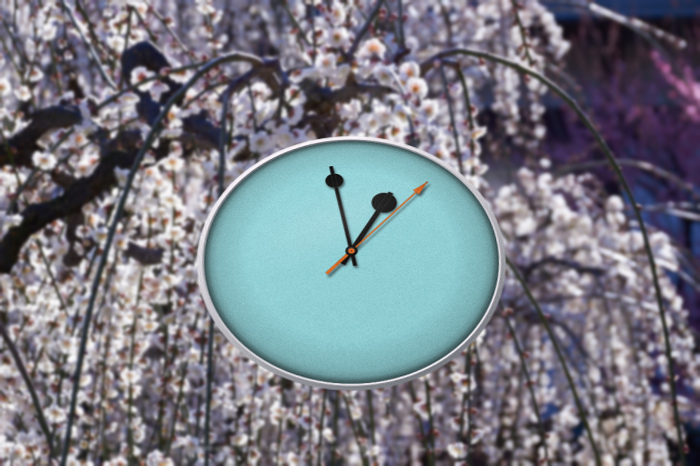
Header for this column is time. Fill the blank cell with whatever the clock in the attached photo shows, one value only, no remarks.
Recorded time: 12:58:07
